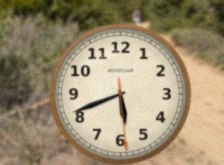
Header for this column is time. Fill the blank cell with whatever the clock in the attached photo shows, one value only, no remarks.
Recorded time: 5:41:29
